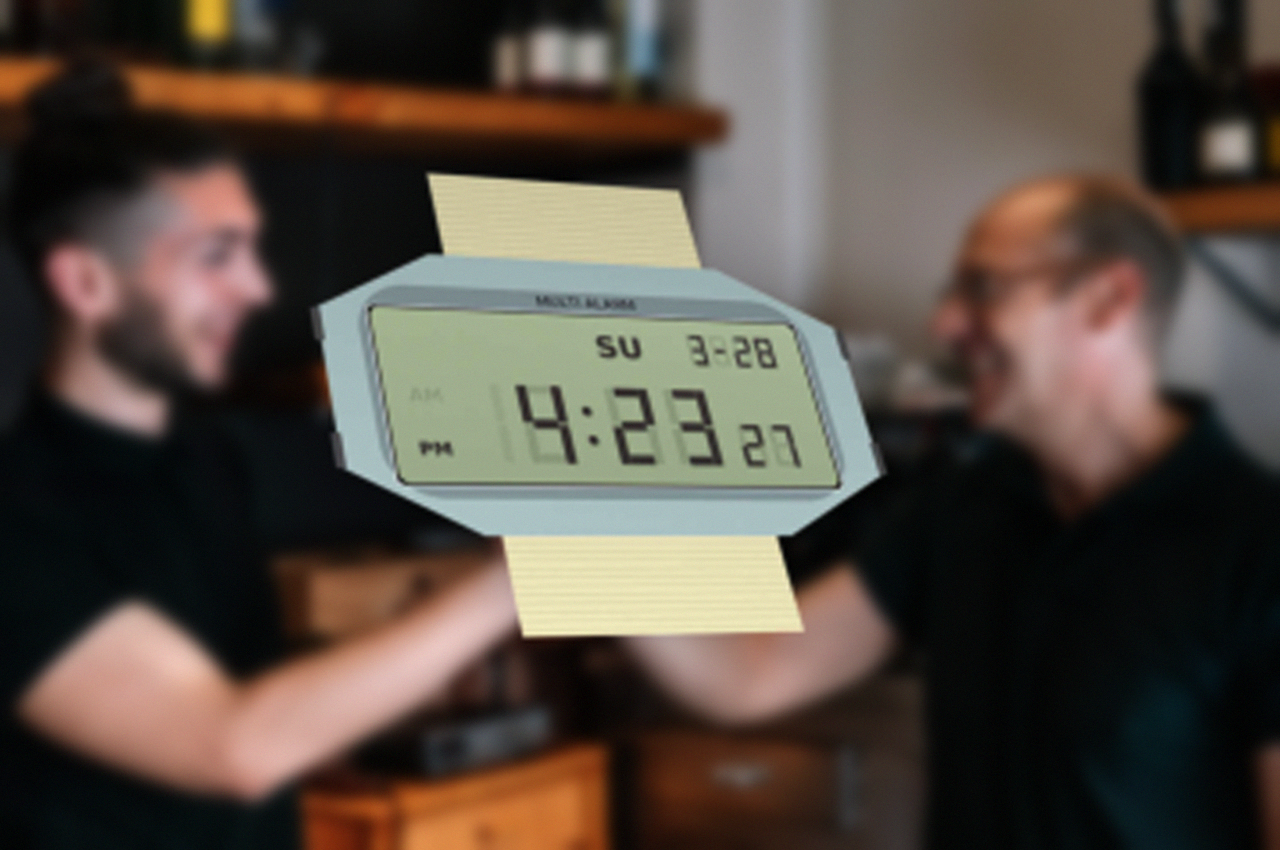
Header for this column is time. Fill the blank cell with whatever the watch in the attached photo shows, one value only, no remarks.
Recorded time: 4:23:27
